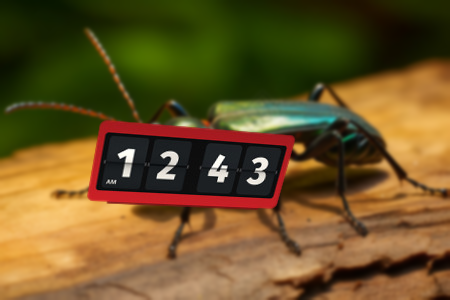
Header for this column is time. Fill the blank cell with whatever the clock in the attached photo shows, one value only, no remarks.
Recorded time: 12:43
